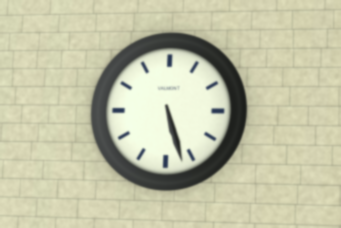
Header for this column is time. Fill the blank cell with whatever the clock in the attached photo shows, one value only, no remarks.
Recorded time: 5:27
